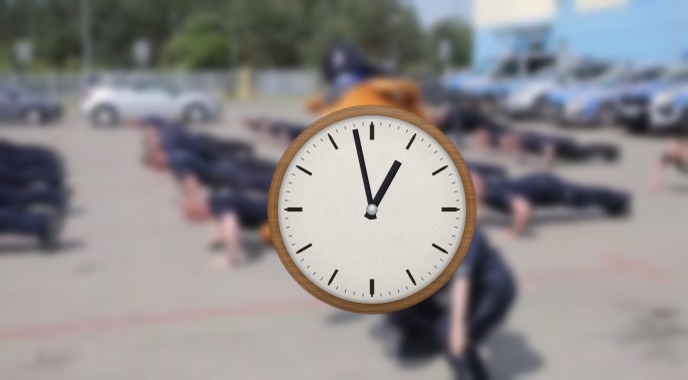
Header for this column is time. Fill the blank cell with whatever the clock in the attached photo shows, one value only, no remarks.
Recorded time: 12:58
